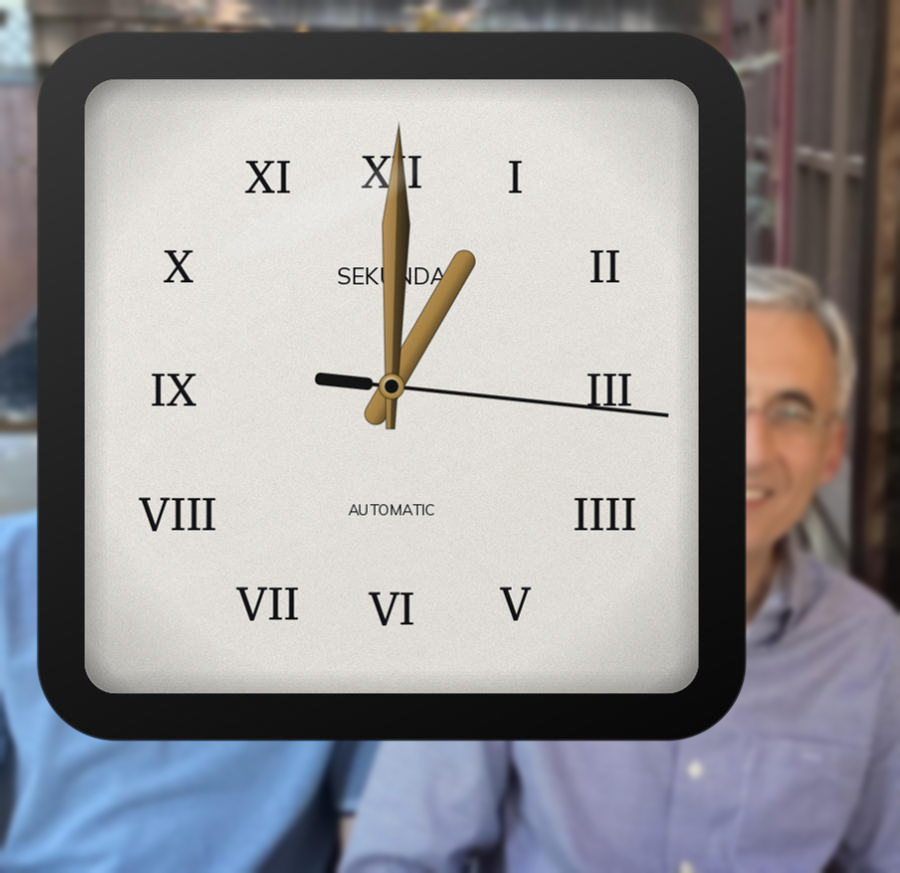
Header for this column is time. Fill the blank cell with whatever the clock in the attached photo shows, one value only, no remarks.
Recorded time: 1:00:16
